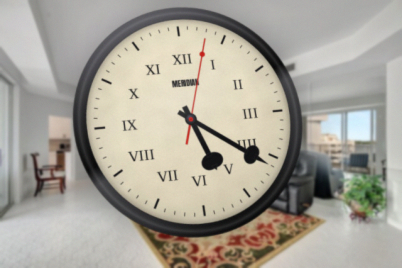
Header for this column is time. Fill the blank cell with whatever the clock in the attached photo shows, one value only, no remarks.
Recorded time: 5:21:03
